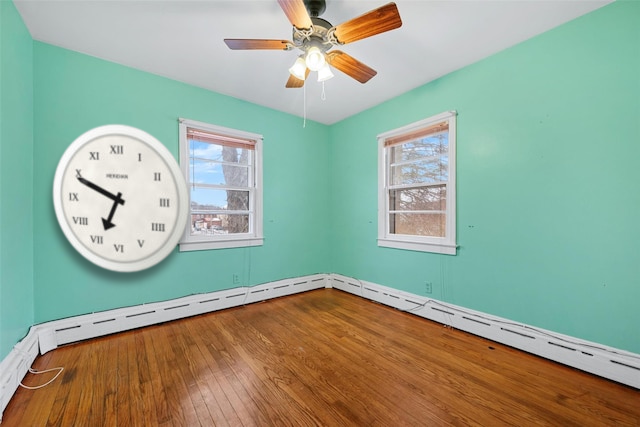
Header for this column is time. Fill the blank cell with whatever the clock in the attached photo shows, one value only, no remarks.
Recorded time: 6:49
